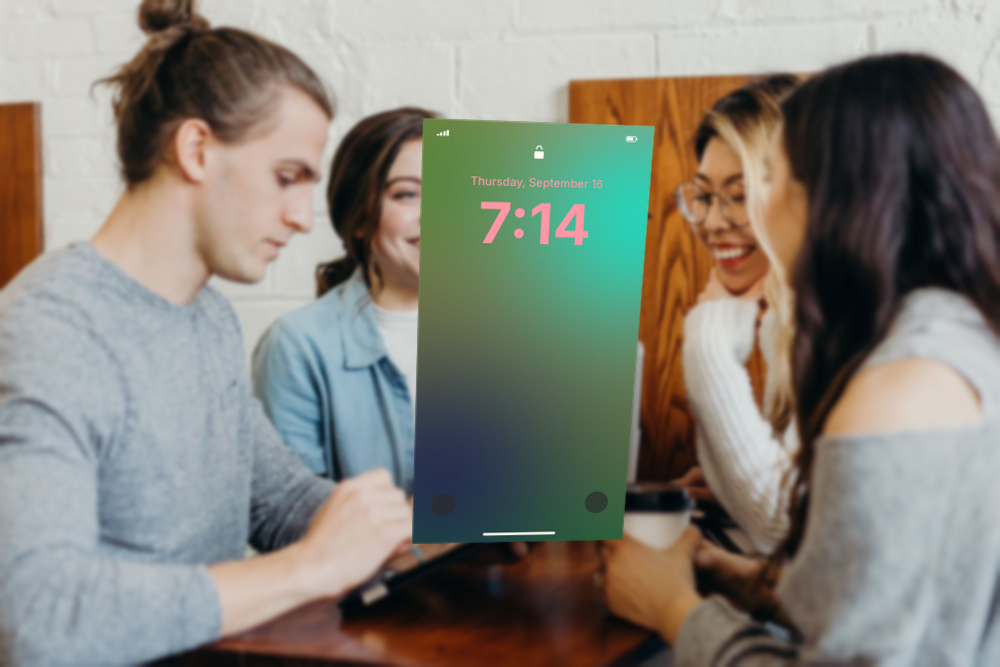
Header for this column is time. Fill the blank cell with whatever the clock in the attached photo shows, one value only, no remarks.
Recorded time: 7:14
